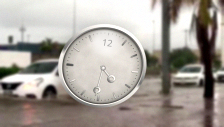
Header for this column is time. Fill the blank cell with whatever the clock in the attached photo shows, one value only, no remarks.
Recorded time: 4:31
